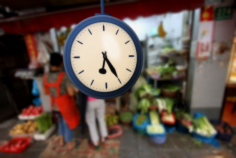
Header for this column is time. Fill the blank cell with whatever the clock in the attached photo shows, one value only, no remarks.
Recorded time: 6:25
